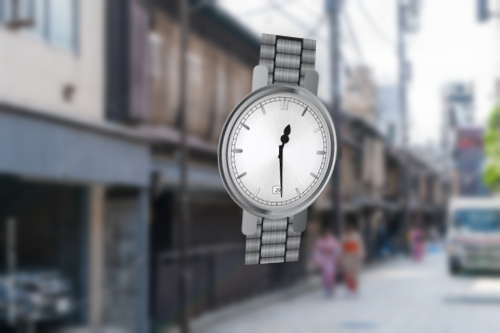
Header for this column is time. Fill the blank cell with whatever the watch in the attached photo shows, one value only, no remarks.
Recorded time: 12:29
